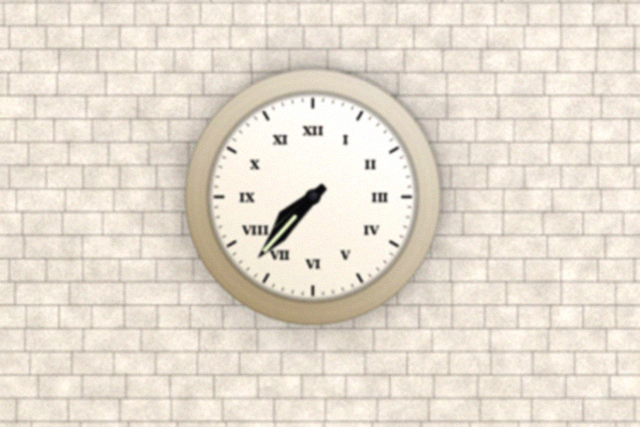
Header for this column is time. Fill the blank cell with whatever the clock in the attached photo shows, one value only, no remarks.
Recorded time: 7:37
